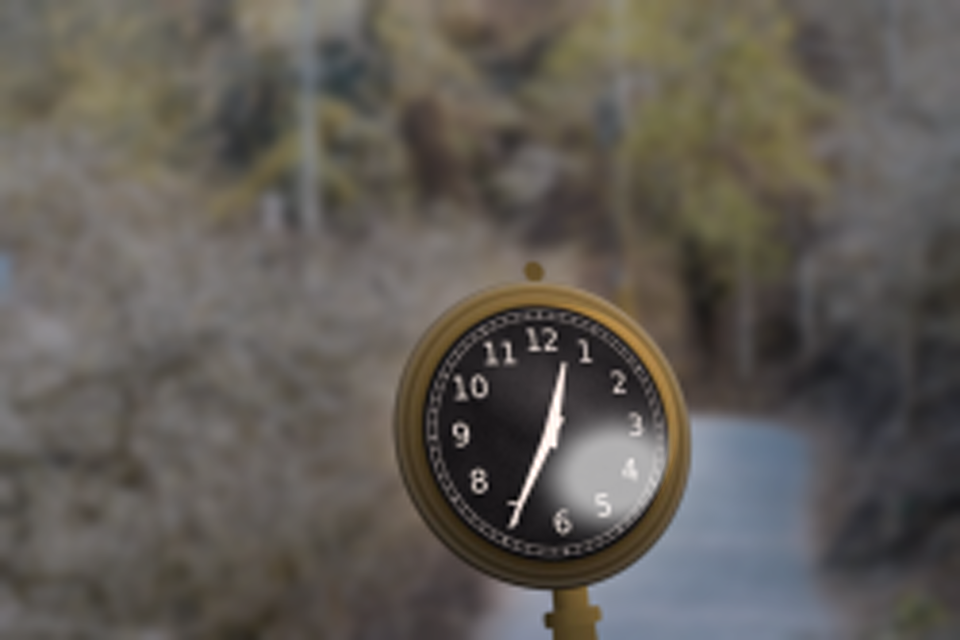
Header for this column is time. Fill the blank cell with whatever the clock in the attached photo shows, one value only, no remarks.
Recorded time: 12:35
